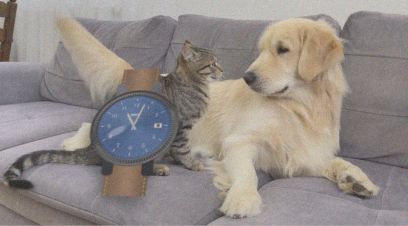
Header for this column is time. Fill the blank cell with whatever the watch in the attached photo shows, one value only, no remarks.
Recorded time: 11:03
